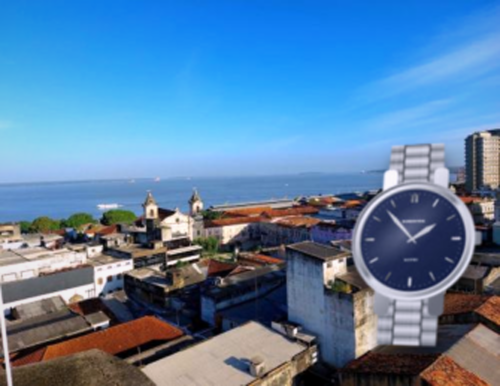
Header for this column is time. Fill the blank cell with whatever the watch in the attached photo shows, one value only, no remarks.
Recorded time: 1:53
